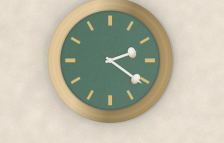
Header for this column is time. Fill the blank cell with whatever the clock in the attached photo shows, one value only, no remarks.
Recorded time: 2:21
